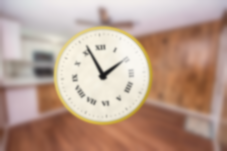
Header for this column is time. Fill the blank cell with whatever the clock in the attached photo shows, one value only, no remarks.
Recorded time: 1:56
